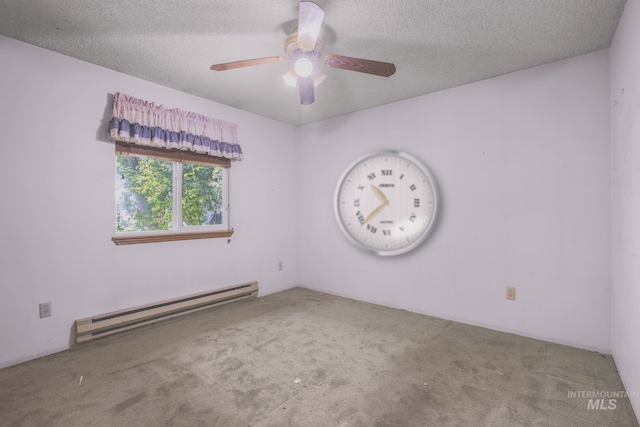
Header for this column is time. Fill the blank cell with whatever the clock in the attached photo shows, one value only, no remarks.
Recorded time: 10:38
